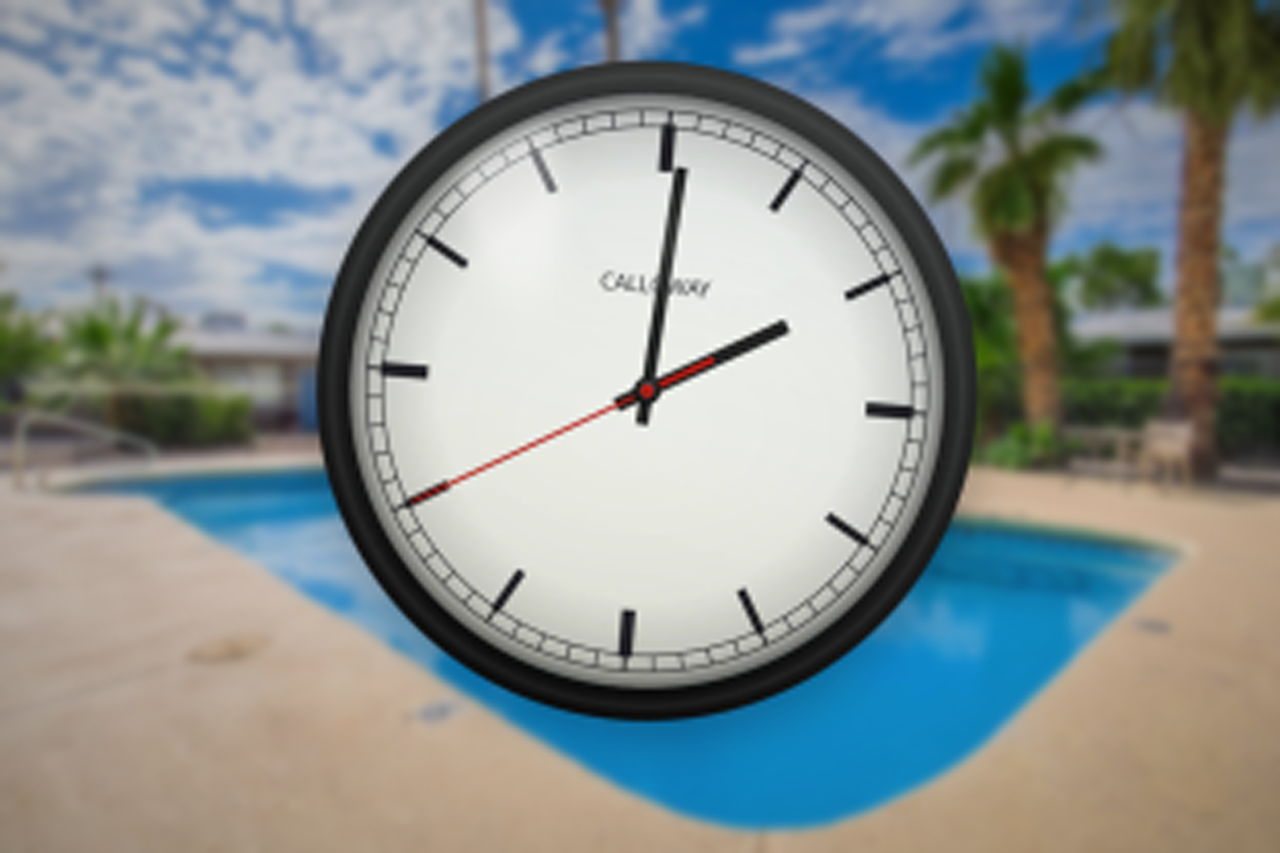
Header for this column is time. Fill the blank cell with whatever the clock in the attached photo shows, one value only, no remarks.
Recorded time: 2:00:40
